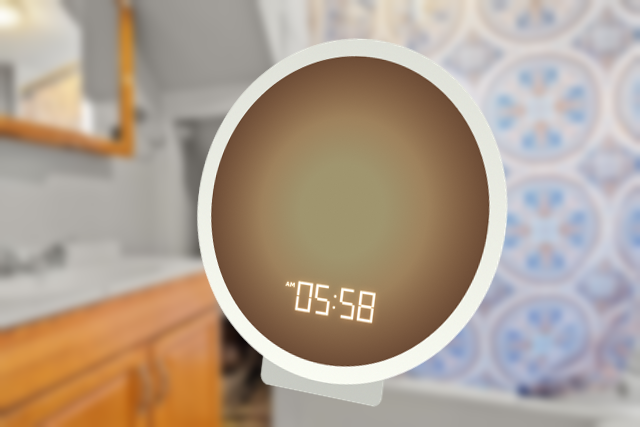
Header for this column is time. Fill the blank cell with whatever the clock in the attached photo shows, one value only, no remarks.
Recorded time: 5:58
